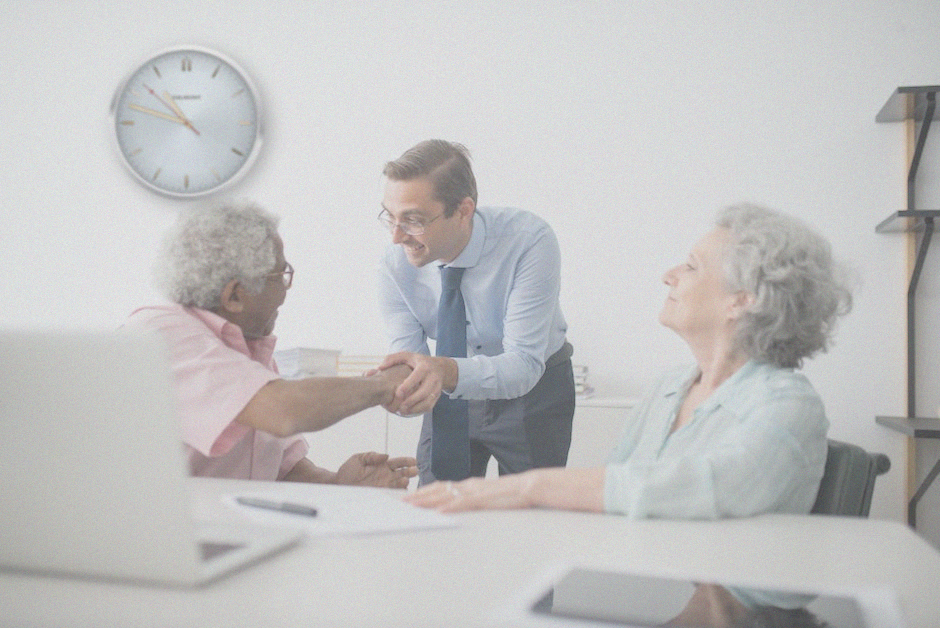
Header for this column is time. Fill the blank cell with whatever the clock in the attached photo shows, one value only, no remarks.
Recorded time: 10:47:52
